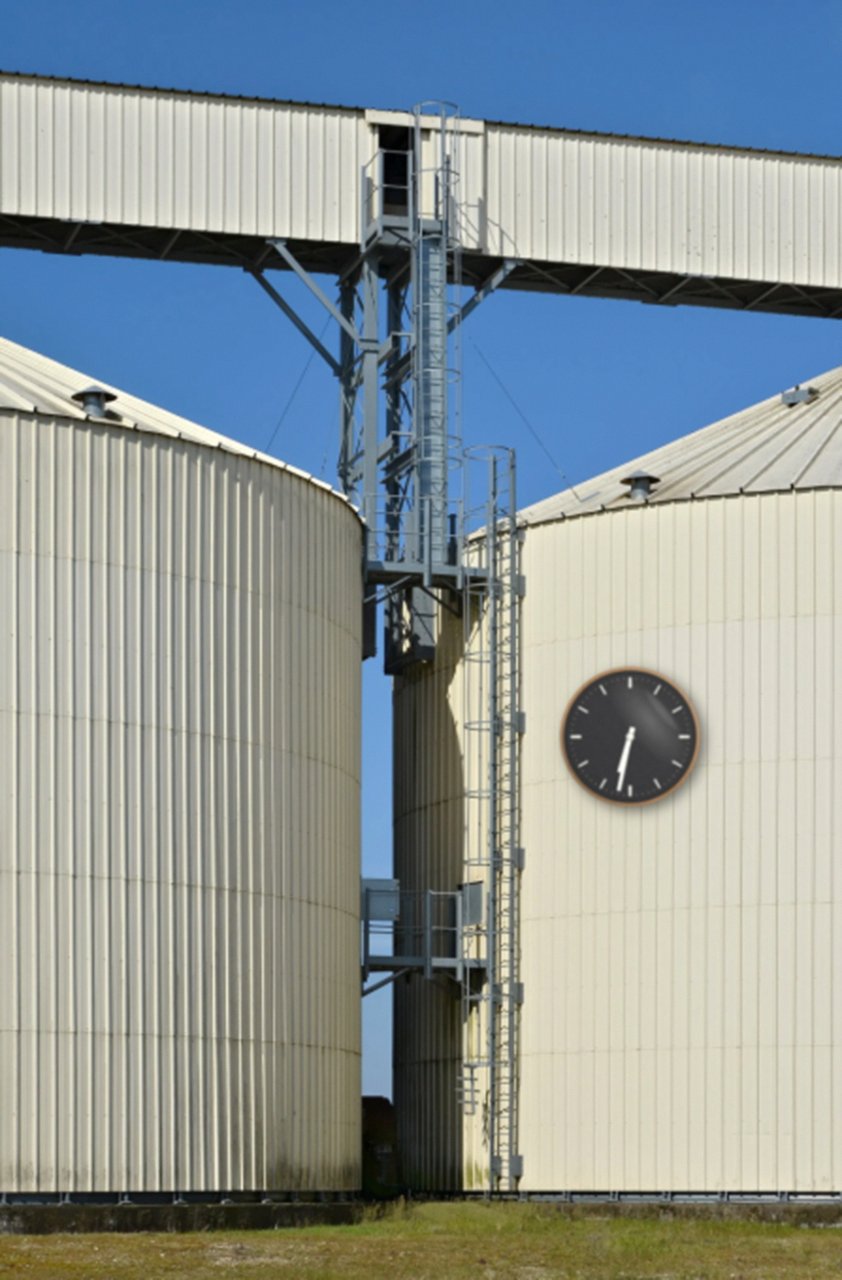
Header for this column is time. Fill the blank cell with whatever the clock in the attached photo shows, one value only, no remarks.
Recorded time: 6:32
